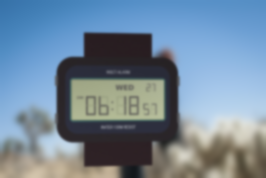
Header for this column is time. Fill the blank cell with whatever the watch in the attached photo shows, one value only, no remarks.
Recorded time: 6:18:57
